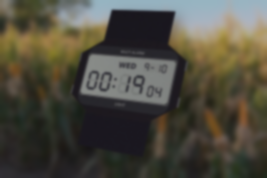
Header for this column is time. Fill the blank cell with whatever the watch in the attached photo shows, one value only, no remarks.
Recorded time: 0:19
